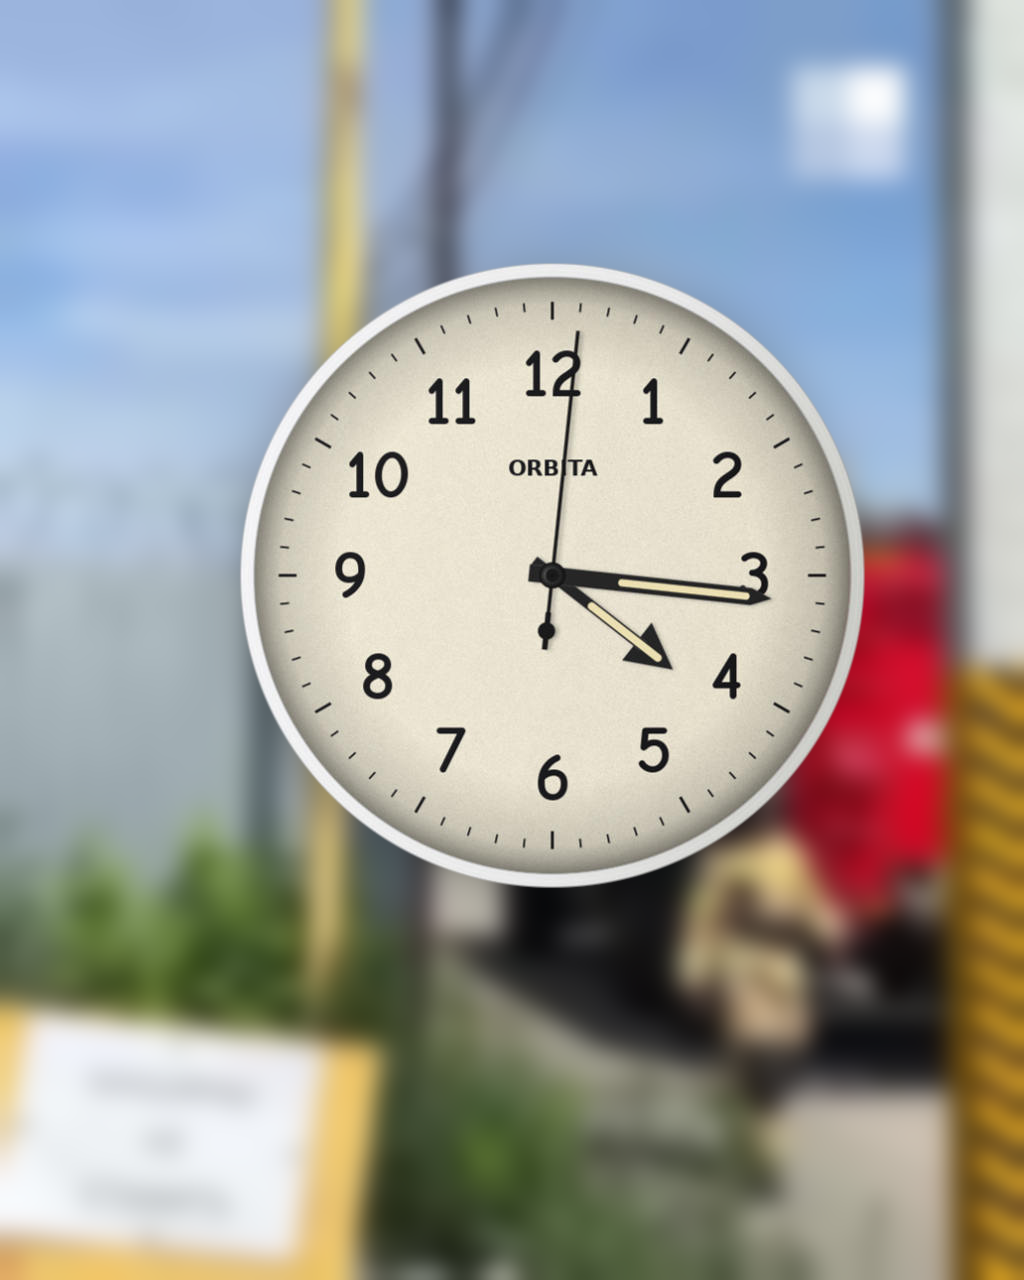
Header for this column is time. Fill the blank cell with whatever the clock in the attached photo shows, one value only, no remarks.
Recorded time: 4:16:01
